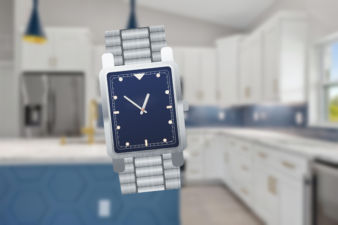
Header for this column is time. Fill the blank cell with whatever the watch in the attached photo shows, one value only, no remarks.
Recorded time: 12:52
